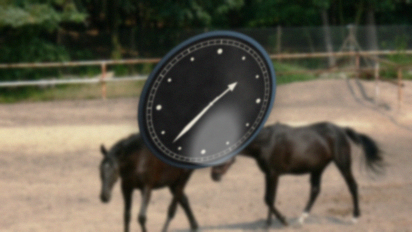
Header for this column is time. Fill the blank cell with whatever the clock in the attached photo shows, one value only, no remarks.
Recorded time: 1:37
